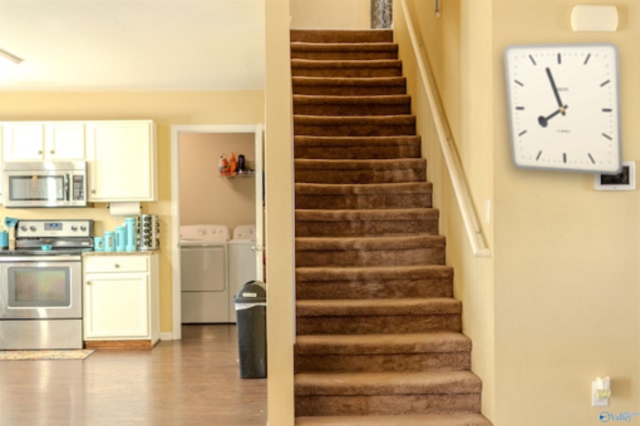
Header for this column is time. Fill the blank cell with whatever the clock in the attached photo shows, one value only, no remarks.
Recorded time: 7:57
